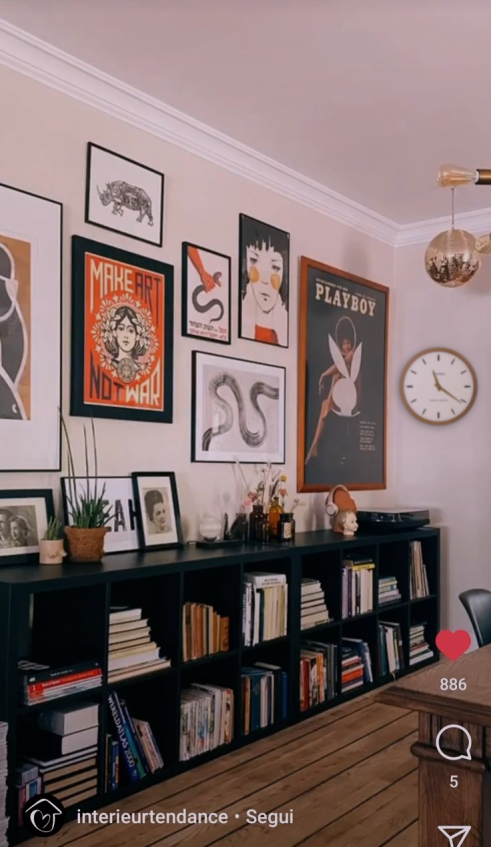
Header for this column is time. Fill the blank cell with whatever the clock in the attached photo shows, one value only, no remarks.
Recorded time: 11:21
